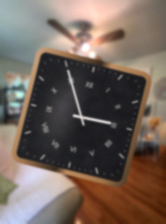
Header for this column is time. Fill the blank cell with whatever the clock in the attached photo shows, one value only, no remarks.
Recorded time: 2:55
